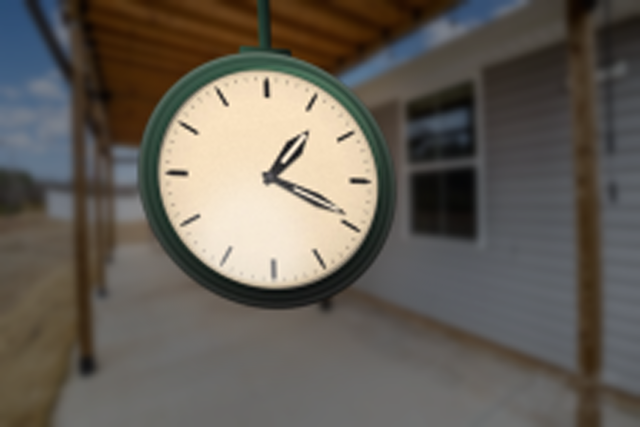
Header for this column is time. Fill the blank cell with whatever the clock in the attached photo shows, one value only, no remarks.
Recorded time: 1:19
